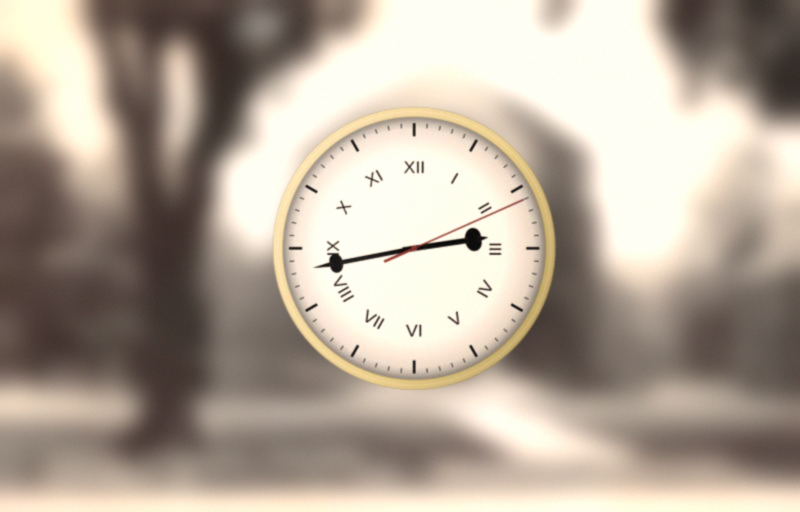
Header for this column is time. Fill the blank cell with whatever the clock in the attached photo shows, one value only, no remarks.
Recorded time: 2:43:11
